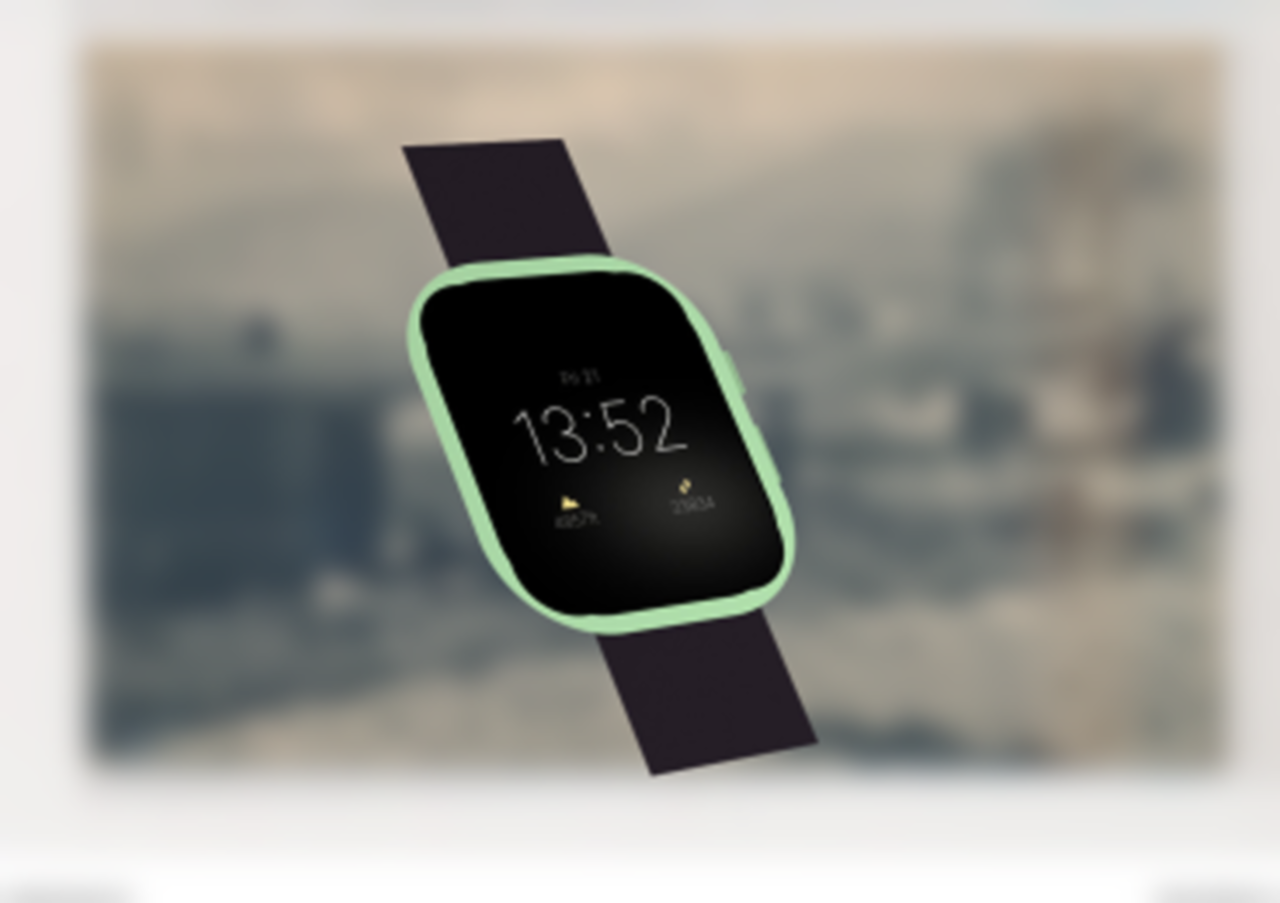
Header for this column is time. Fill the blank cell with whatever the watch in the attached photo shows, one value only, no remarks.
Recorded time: 13:52
